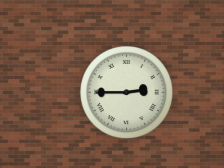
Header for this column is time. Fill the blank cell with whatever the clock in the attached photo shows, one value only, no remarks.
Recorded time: 2:45
